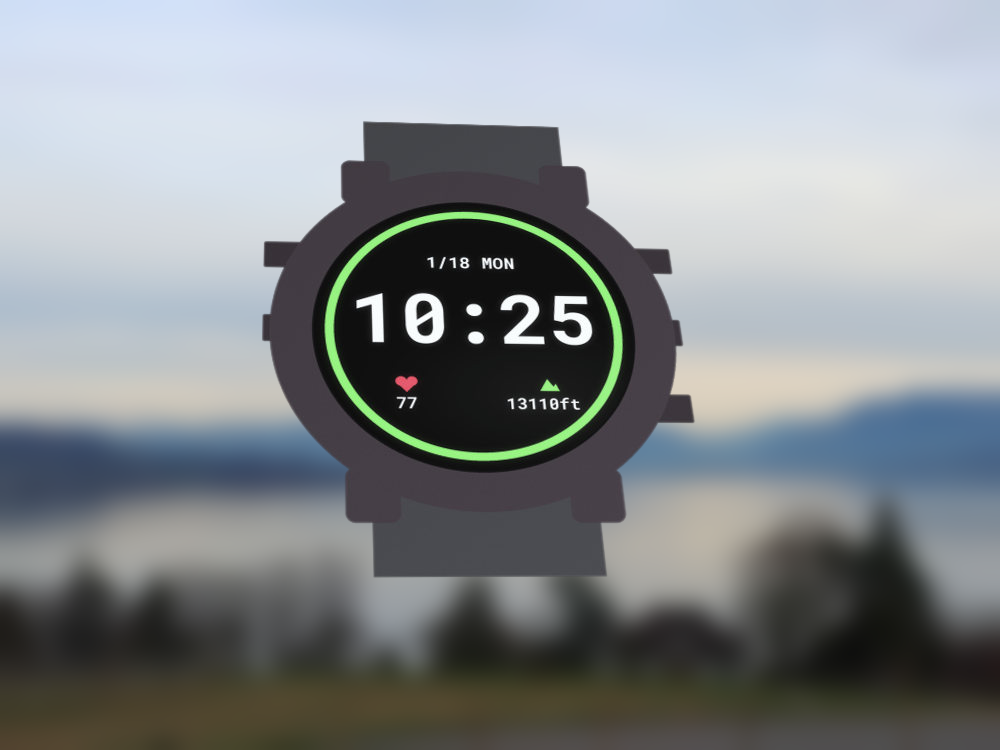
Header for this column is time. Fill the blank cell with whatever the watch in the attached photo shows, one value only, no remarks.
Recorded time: 10:25
